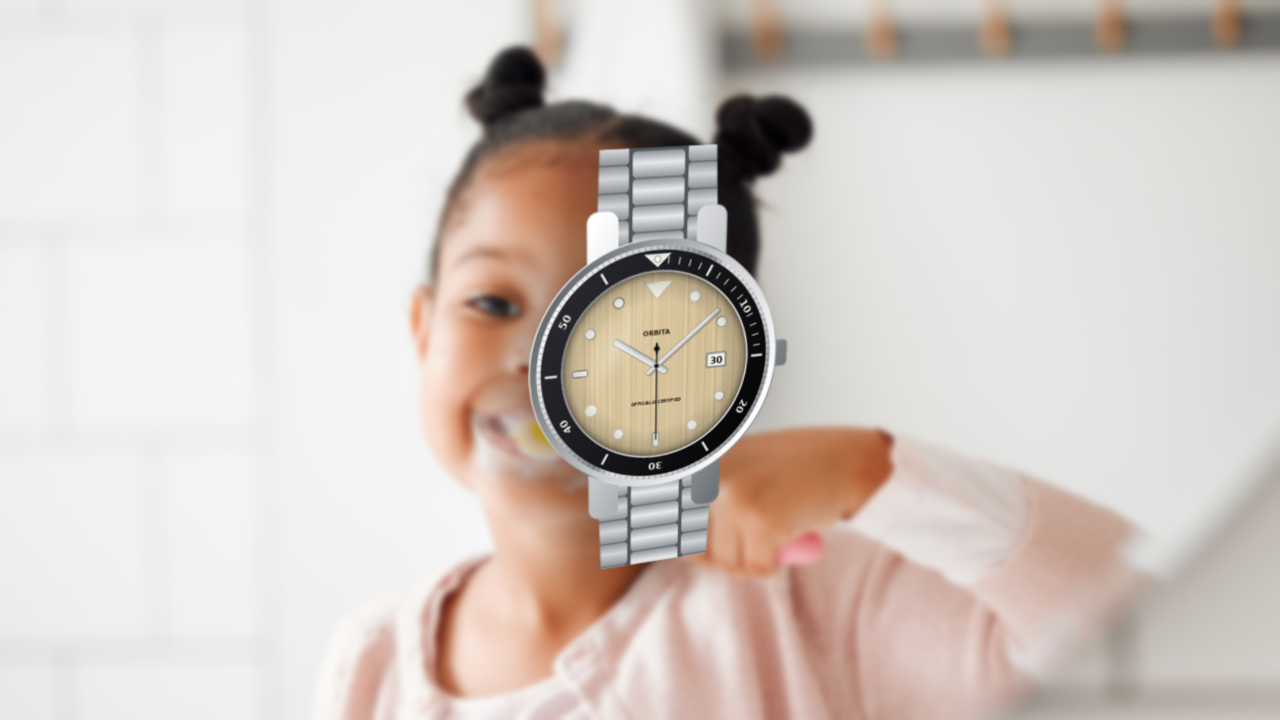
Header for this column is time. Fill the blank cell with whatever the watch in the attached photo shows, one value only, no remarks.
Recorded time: 10:08:30
